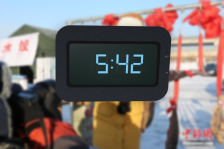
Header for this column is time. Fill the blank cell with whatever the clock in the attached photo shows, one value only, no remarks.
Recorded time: 5:42
